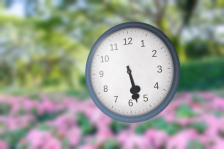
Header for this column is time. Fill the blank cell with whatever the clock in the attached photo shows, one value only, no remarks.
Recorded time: 5:28
